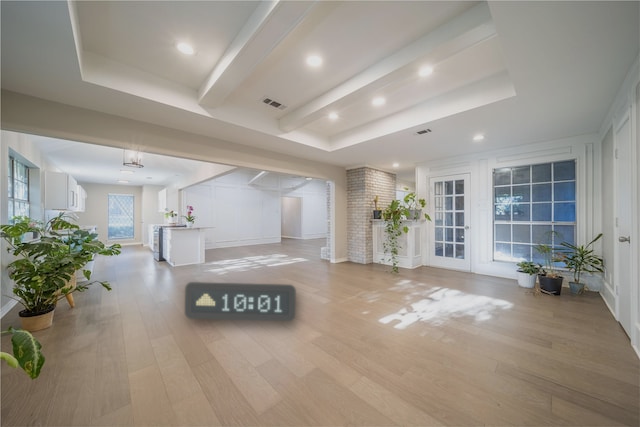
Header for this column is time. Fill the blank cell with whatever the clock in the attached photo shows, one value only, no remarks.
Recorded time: 10:01
